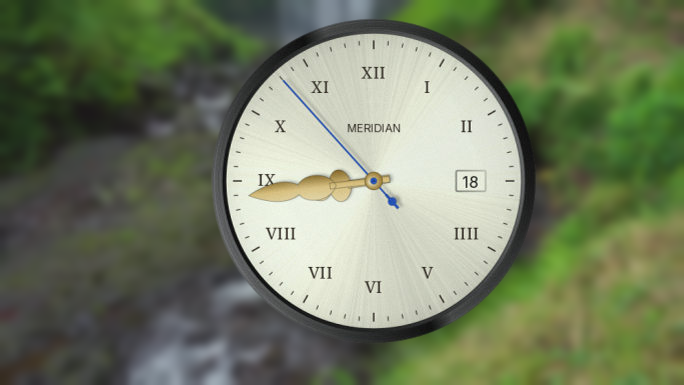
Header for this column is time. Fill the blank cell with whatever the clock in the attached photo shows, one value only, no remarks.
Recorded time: 8:43:53
